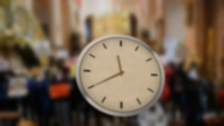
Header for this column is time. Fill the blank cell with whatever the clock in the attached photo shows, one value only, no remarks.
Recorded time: 11:40
